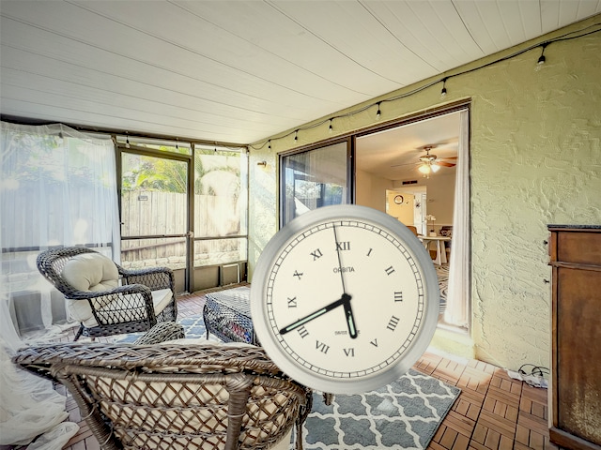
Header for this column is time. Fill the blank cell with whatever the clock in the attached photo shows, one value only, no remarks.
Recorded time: 5:40:59
